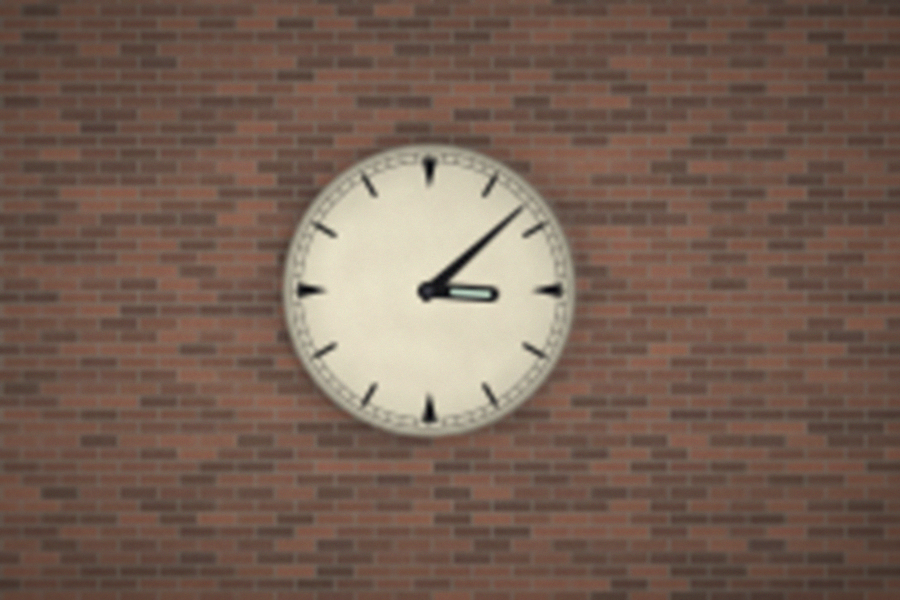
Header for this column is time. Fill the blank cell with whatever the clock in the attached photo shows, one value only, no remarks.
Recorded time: 3:08
